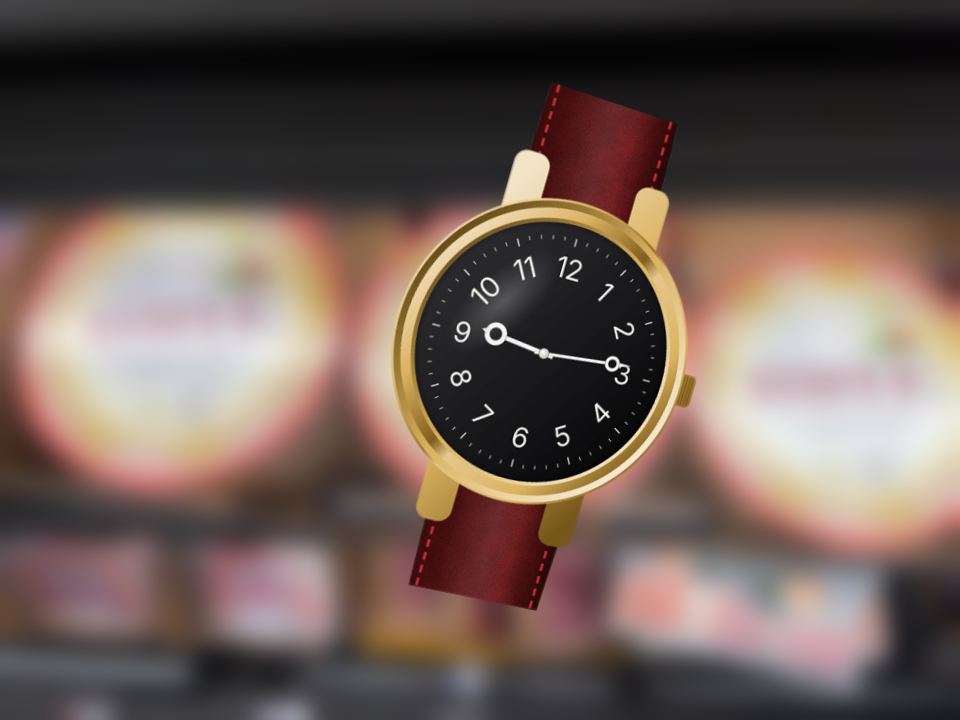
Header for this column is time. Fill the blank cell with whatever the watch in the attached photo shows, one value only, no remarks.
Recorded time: 9:14
